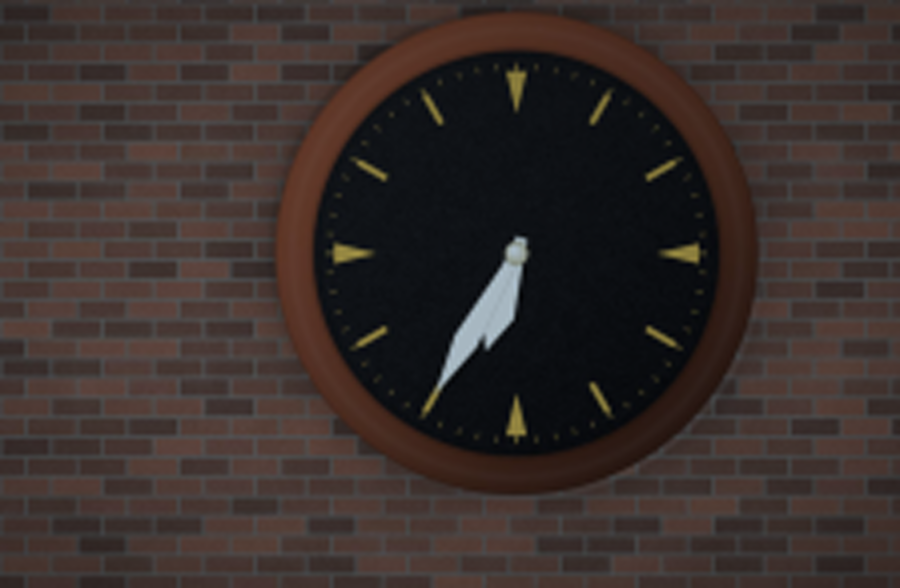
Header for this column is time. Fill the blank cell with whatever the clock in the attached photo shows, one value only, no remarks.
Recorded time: 6:35
